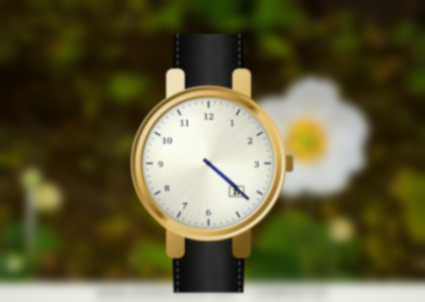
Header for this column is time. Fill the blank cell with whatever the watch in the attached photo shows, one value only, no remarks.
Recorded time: 4:22
